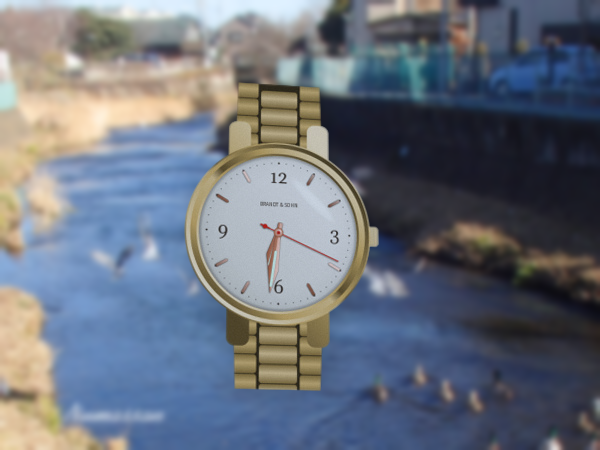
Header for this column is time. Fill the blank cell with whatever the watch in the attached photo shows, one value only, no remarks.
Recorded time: 6:31:19
